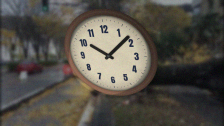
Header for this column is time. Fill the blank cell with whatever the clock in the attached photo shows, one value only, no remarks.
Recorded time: 10:08
